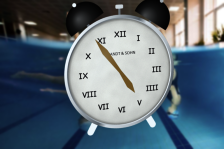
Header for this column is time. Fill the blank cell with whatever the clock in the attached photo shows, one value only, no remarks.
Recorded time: 4:54
